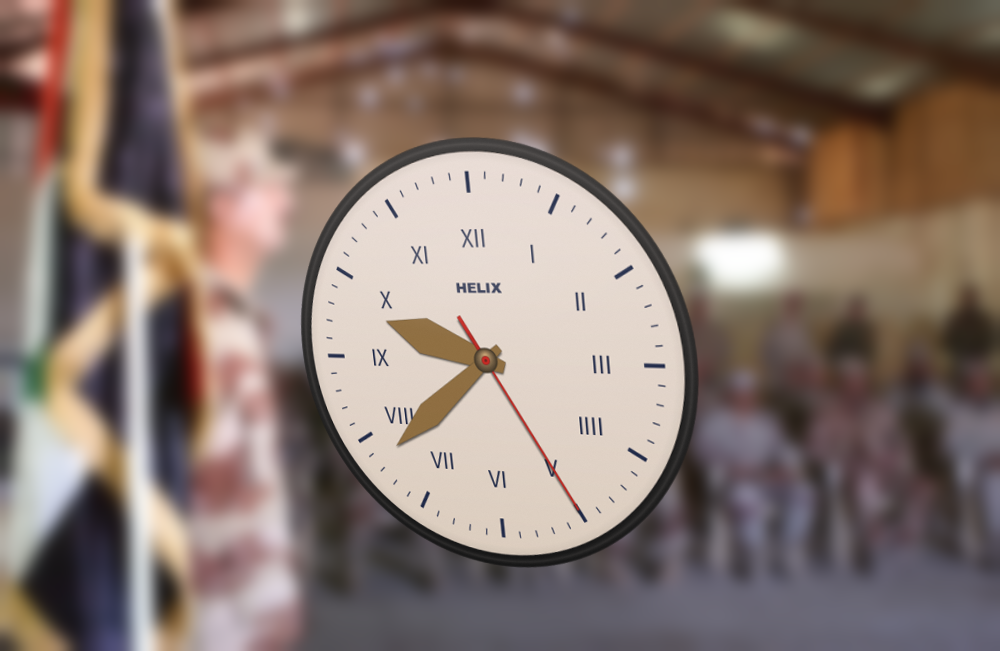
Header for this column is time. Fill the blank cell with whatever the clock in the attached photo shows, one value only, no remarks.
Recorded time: 9:38:25
